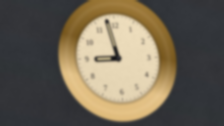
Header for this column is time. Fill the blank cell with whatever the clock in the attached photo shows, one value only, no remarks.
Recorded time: 8:58
